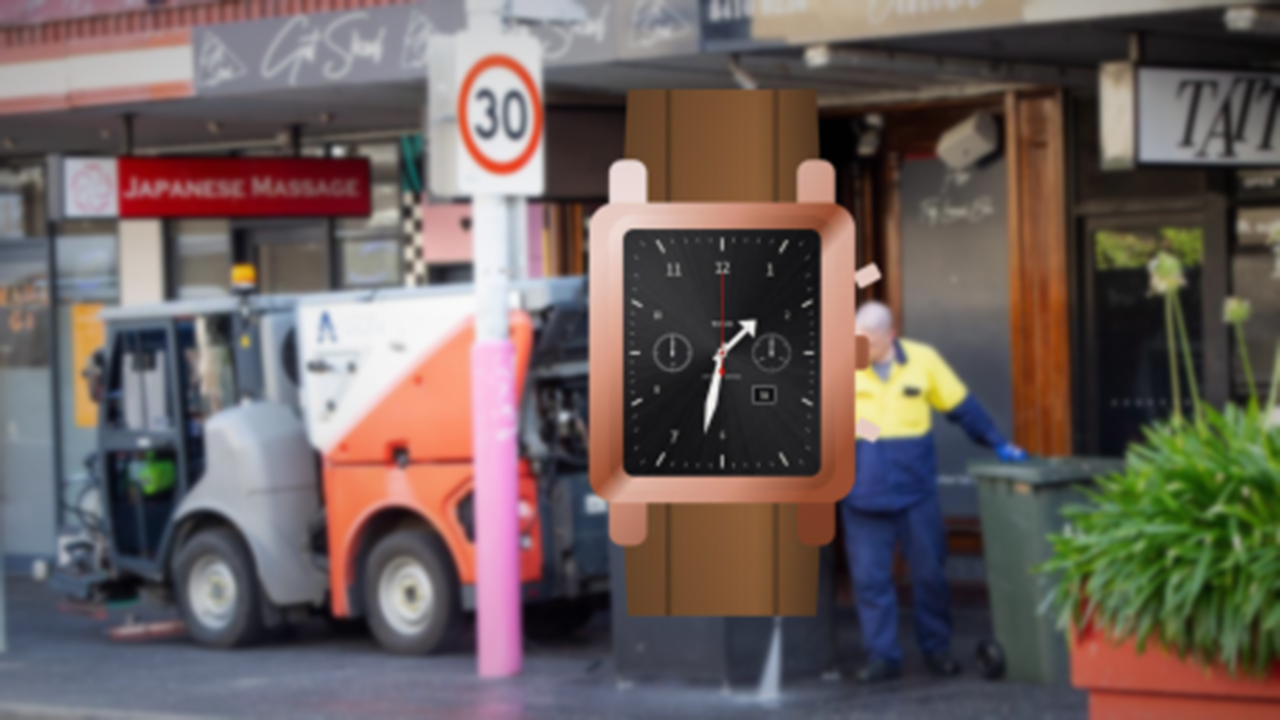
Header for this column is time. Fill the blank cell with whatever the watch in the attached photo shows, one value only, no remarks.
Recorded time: 1:32
